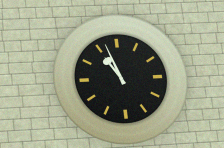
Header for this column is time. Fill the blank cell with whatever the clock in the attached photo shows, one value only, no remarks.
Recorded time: 10:57
